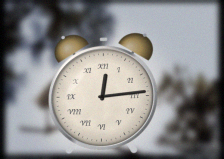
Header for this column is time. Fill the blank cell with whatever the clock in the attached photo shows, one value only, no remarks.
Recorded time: 12:14
